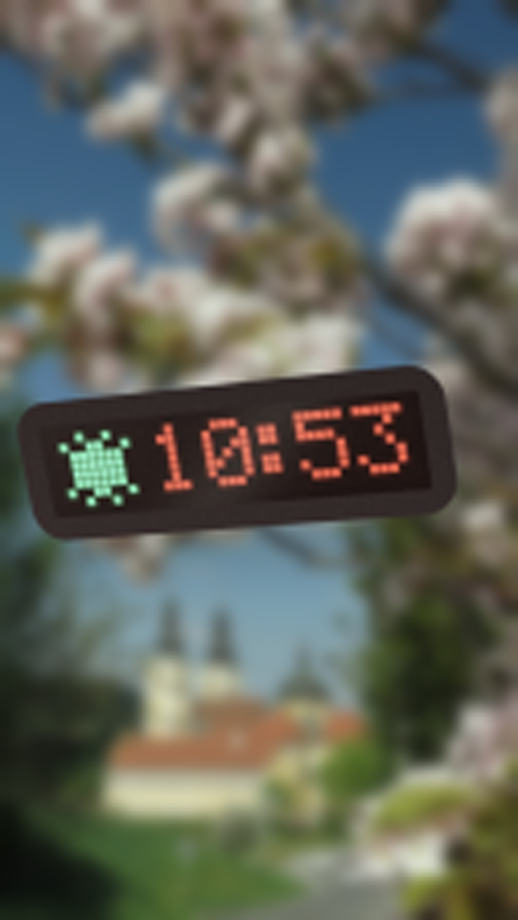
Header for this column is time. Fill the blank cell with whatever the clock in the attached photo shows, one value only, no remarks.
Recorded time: 10:53
